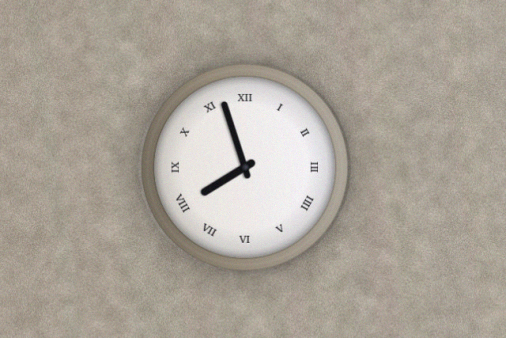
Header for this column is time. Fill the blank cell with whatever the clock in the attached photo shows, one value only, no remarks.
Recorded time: 7:57
